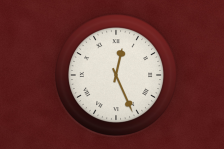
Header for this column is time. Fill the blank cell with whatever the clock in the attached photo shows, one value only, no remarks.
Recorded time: 12:26
